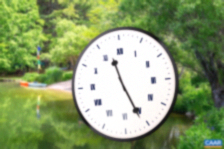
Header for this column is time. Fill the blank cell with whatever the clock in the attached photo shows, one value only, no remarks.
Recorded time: 11:26
